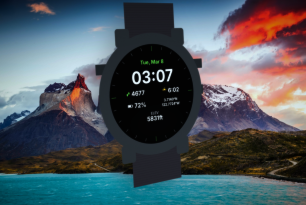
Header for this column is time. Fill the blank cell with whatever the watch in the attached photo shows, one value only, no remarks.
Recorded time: 3:07
